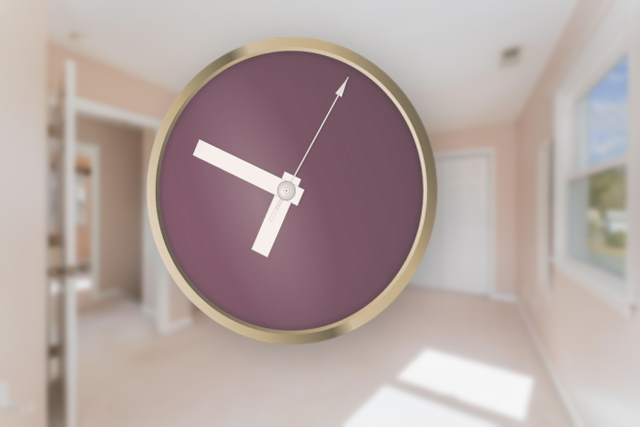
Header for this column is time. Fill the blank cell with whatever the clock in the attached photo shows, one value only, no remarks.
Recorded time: 6:49:05
